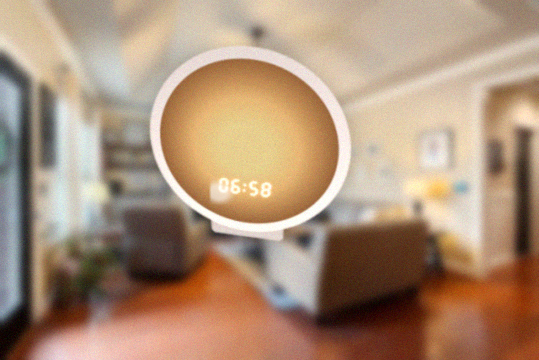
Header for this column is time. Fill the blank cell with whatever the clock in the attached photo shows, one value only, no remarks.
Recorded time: 6:58
